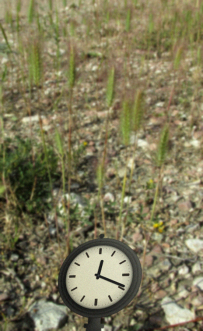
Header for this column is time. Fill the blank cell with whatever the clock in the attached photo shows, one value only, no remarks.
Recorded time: 12:19
